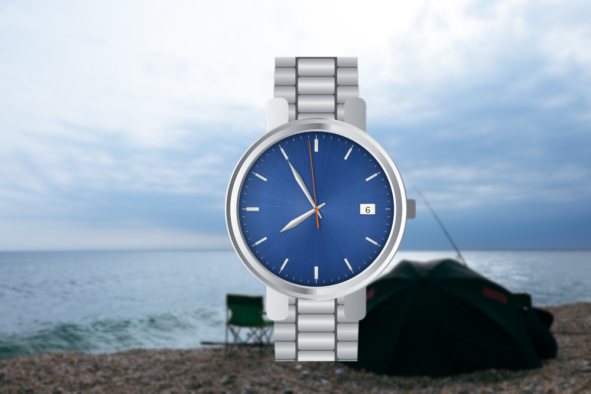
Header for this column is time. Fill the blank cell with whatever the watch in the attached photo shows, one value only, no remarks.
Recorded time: 7:54:59
